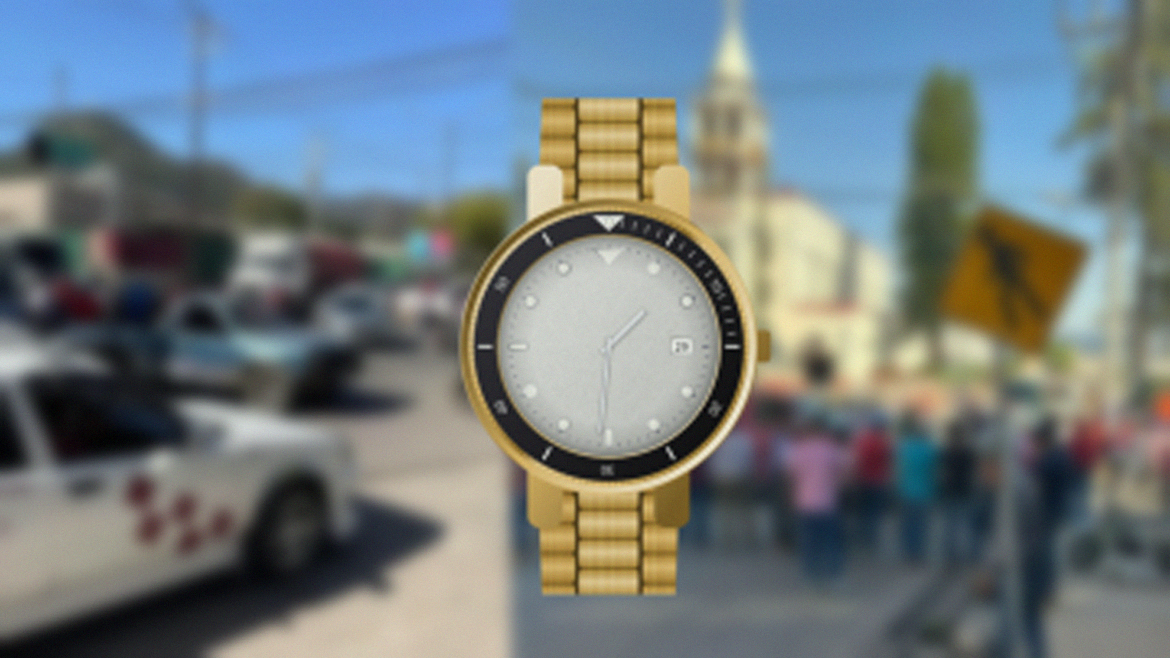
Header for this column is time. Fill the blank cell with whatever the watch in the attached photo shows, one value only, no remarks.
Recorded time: 1:31
